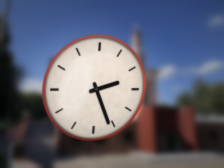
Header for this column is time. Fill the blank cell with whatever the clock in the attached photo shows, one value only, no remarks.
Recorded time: 2:26
